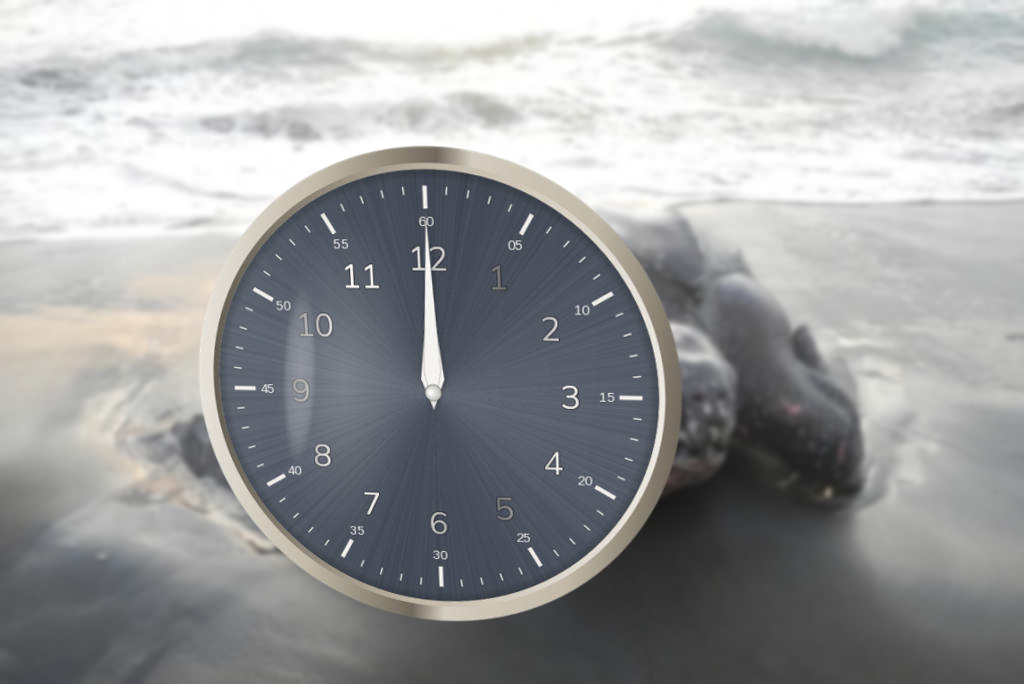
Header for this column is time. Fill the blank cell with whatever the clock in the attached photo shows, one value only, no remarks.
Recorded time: 12:00
